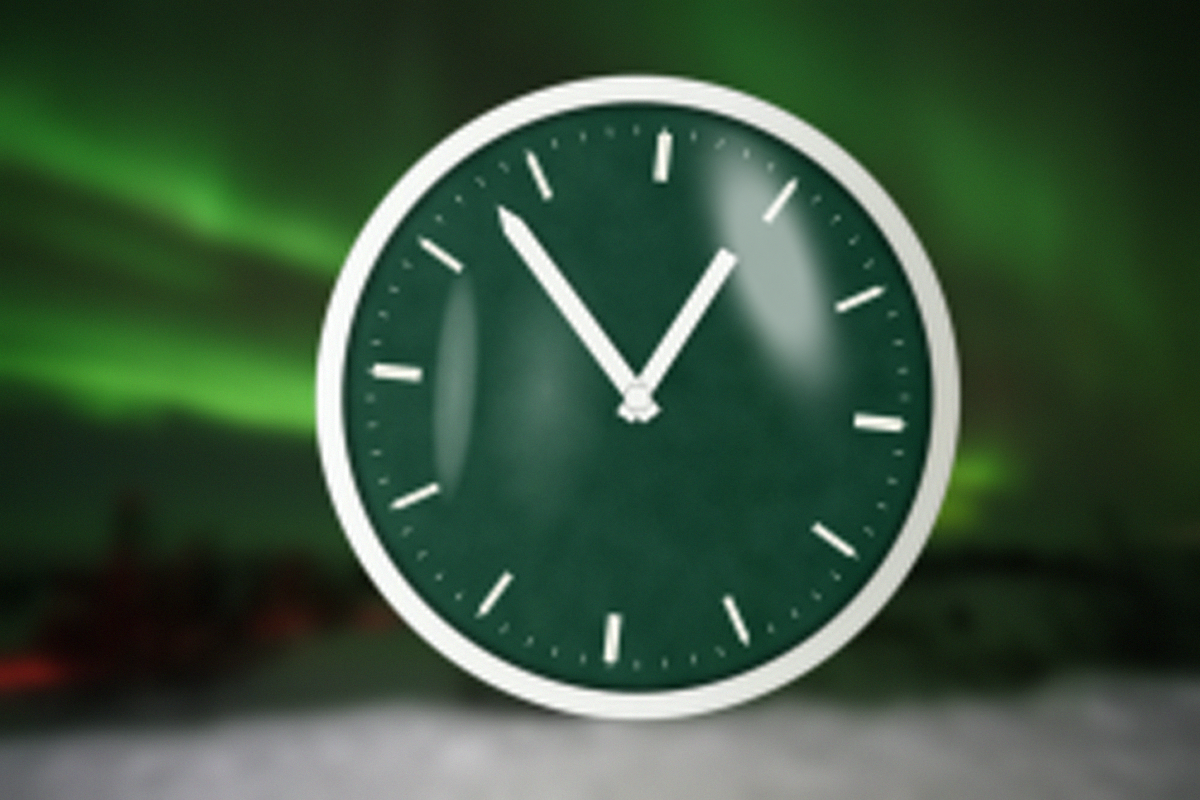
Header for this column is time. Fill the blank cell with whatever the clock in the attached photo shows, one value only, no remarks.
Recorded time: 12:53
